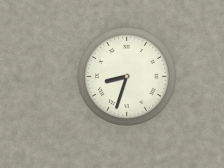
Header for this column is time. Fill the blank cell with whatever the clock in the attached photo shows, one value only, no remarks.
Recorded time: 8:33
